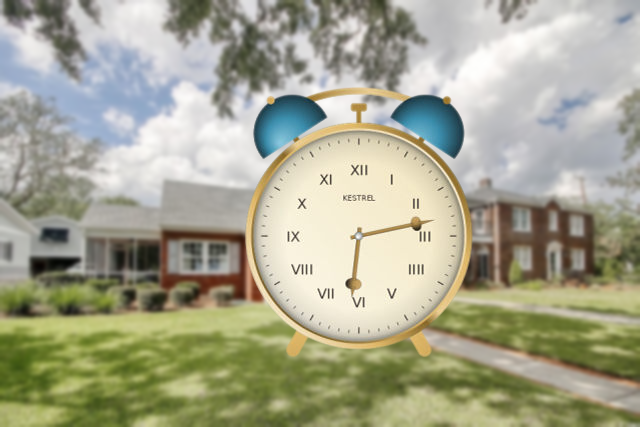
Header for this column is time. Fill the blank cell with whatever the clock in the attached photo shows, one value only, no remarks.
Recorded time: 6:13
